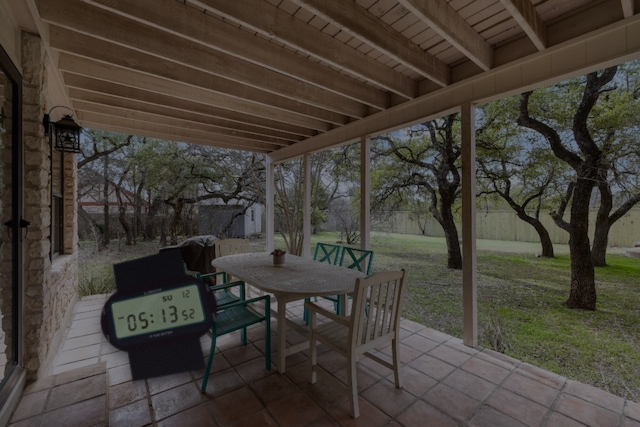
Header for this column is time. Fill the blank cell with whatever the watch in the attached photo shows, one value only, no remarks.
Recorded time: 5:13:52
